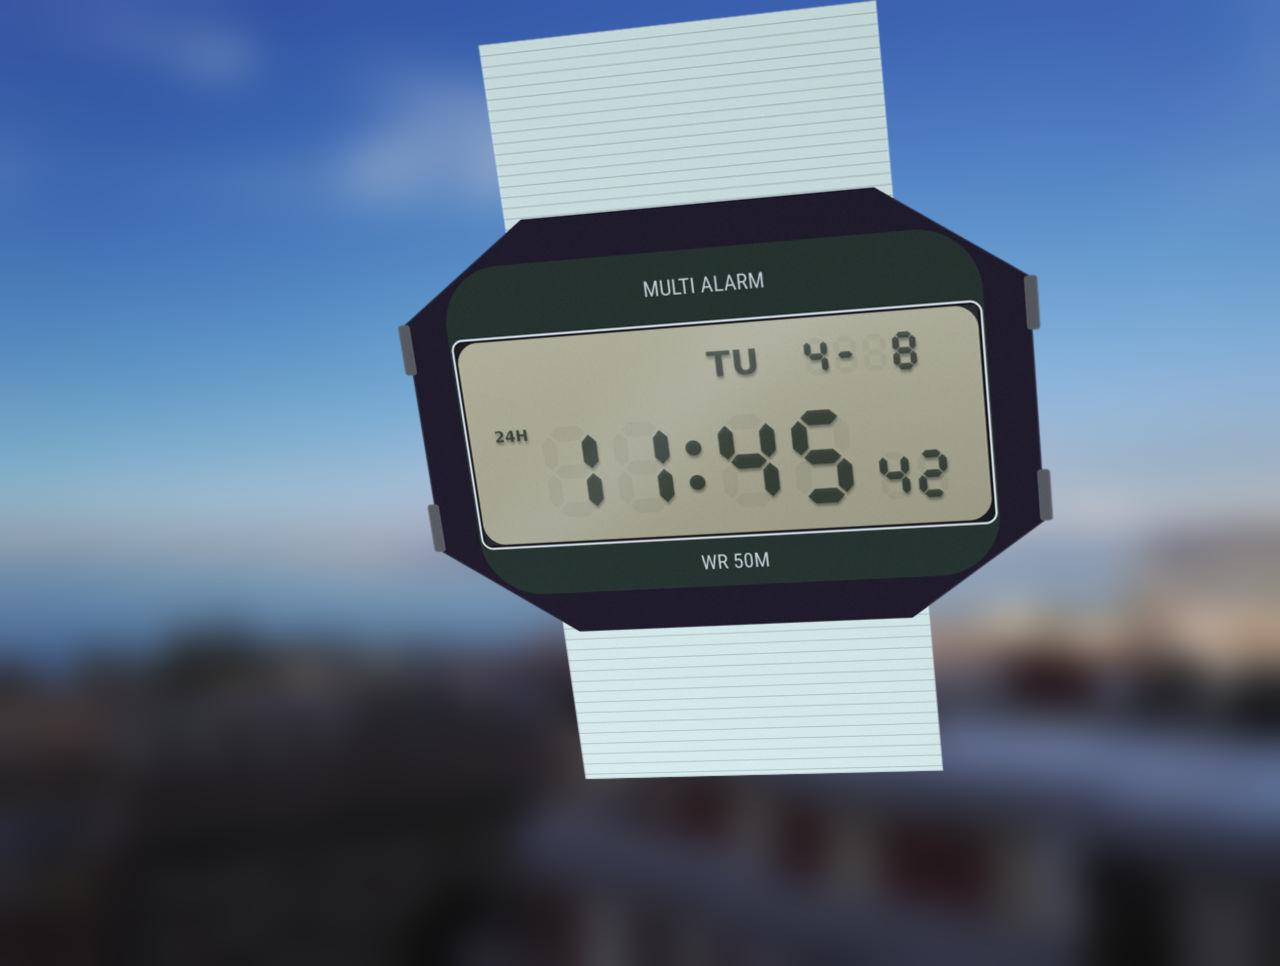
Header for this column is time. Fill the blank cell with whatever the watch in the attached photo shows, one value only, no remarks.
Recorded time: 11:45:42
